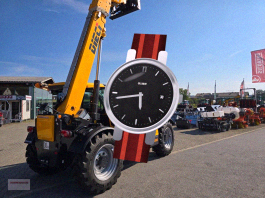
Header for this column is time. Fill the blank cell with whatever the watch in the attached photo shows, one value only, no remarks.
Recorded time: 5:43
